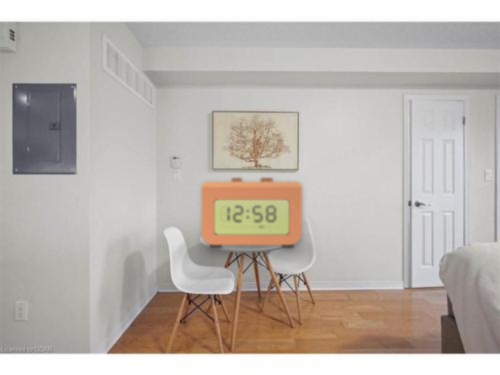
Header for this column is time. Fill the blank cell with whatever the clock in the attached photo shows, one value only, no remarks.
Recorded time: 12:58
